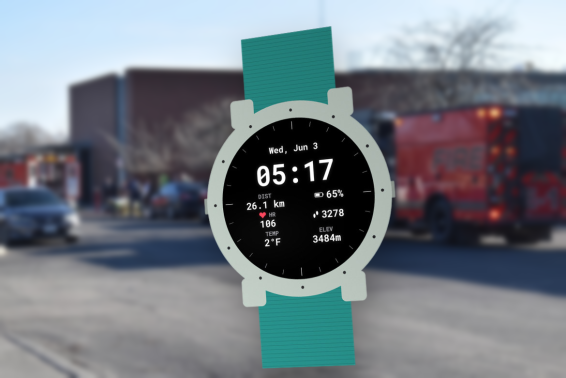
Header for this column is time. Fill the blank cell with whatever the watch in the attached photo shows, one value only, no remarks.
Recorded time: 5:17
